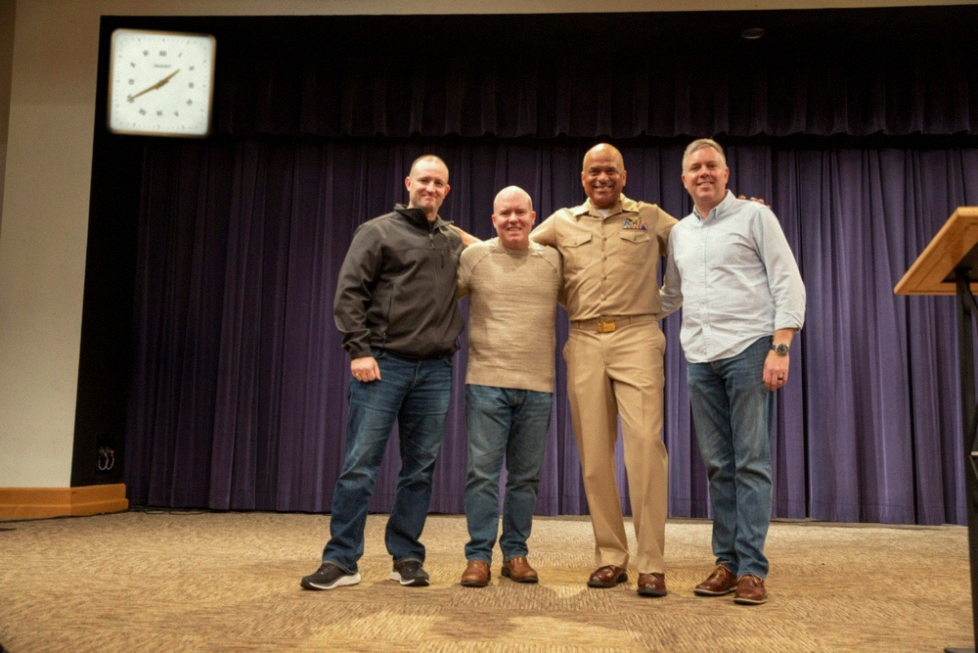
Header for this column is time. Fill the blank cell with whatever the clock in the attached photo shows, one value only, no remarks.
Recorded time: 1:40
